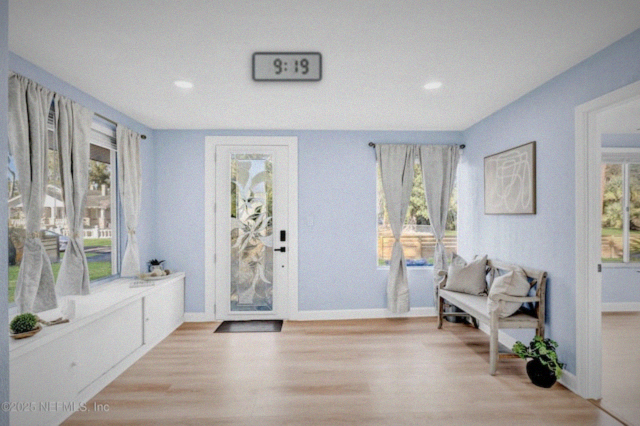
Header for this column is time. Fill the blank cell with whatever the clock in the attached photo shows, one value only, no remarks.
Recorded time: 9:19
